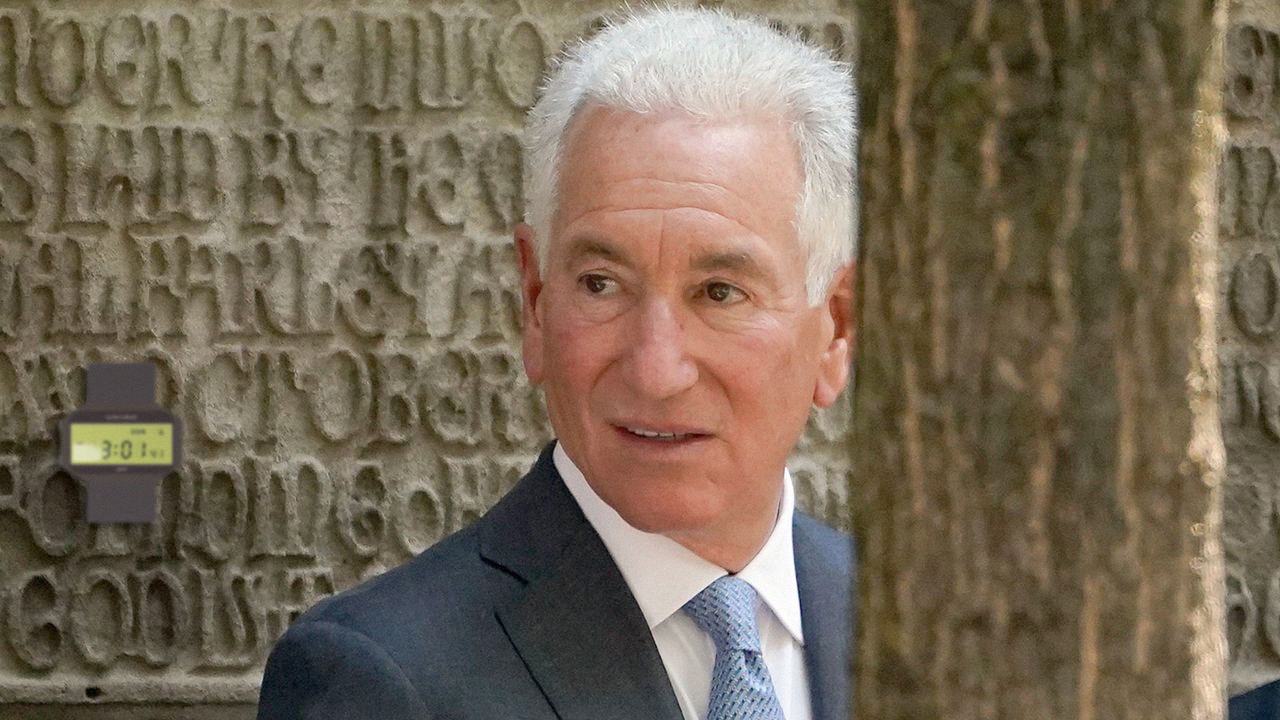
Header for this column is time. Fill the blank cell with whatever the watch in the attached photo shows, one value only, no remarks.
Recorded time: 3:01
